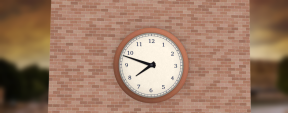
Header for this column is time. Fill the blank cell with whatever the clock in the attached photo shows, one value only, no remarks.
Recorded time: 7:48
